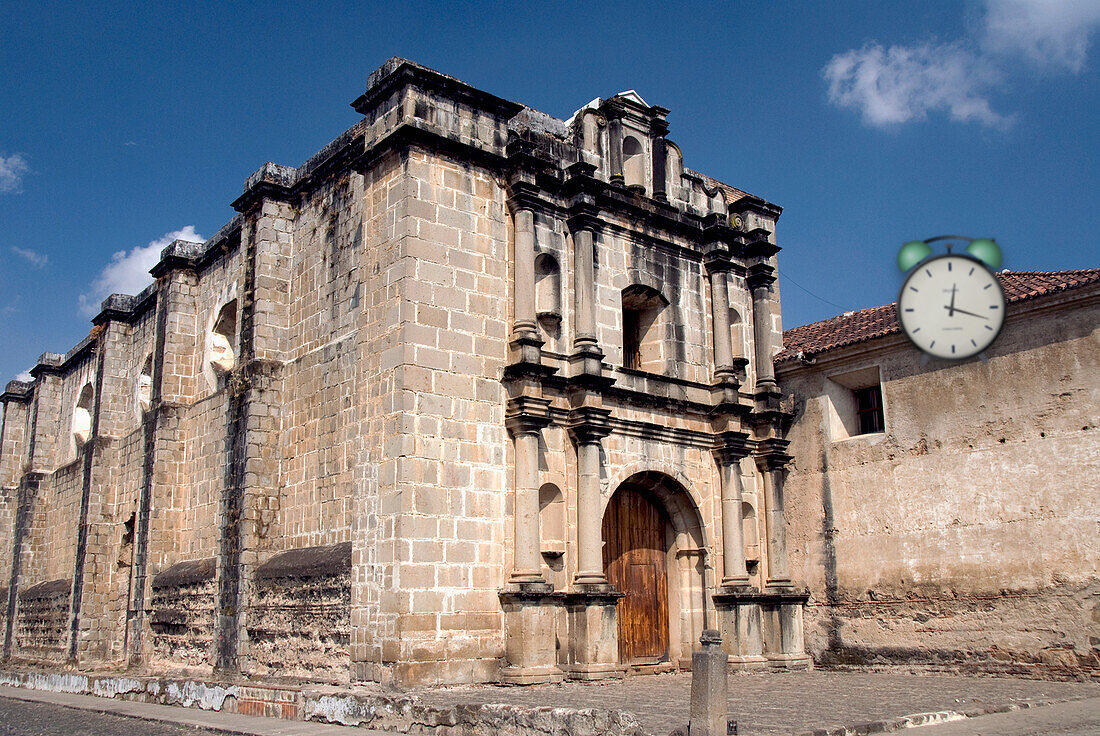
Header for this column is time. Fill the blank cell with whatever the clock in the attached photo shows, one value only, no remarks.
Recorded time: 12:18
